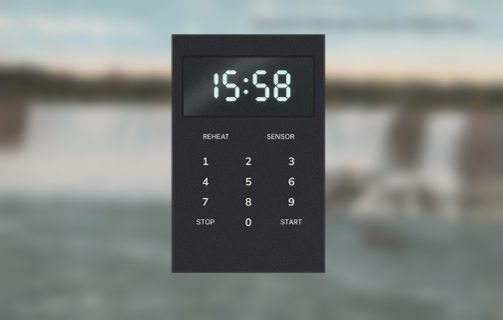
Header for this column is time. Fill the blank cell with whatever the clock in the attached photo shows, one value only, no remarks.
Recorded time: 15:58
